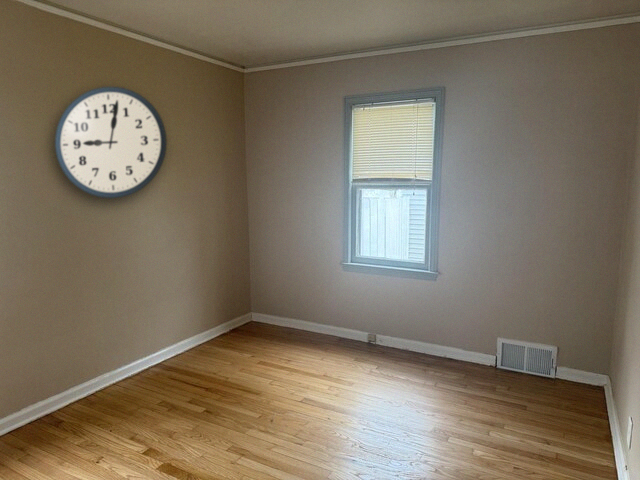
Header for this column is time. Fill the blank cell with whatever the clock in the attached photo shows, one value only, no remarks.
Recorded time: 9:02
